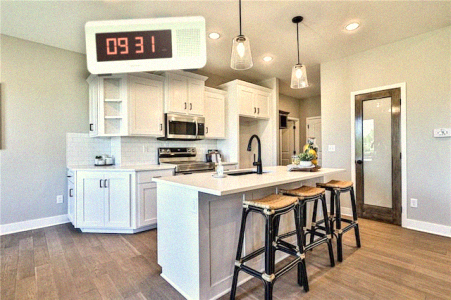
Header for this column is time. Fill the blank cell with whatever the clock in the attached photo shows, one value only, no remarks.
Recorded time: 9:31
